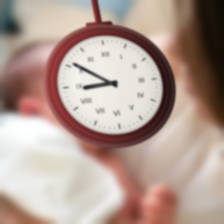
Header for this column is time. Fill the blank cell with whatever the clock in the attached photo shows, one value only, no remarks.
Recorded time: 8:51
